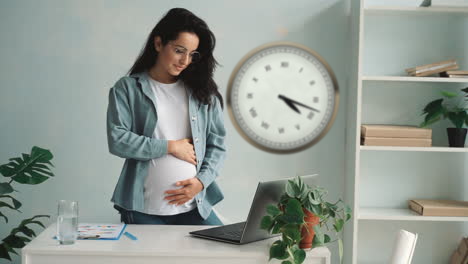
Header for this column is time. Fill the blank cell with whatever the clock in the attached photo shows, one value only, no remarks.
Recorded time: 4:18
